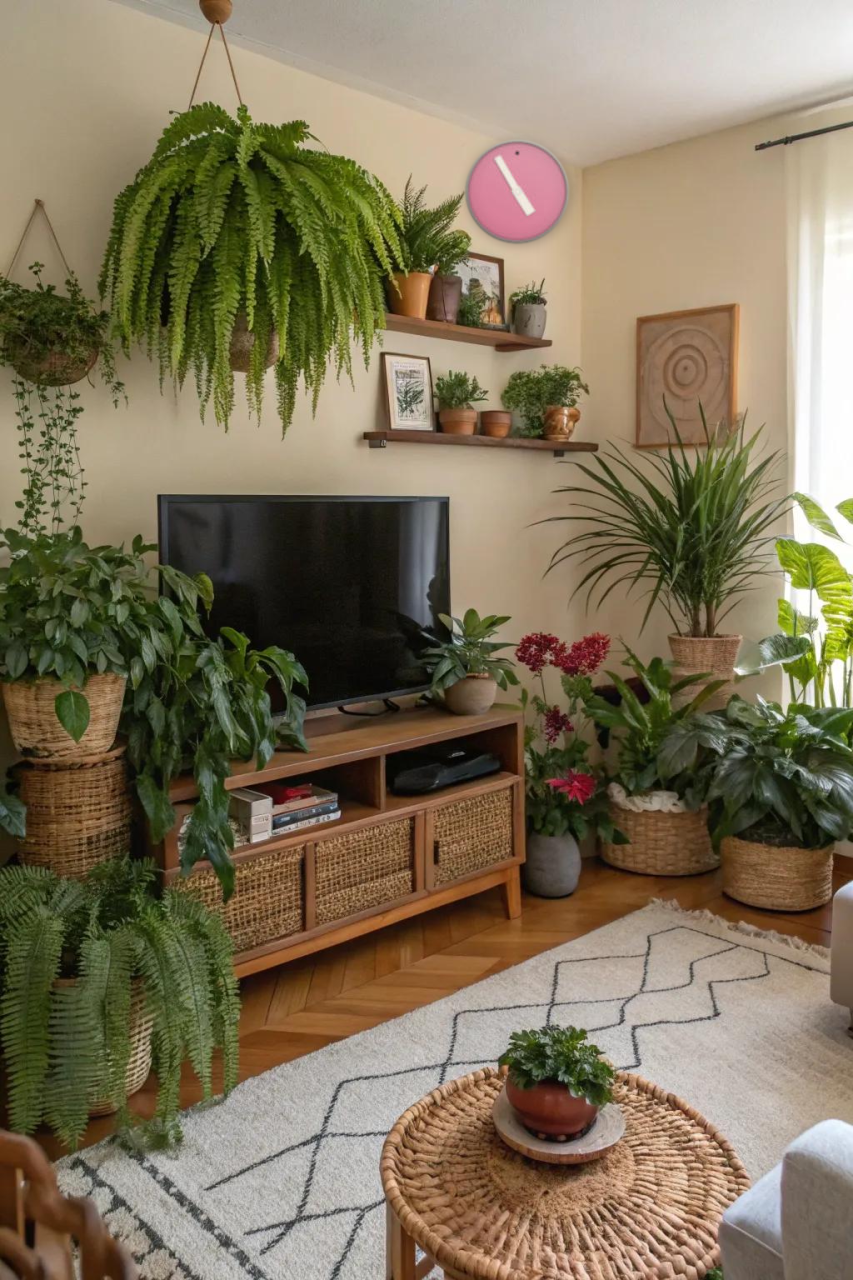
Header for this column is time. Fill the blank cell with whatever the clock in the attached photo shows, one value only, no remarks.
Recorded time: 4:55
